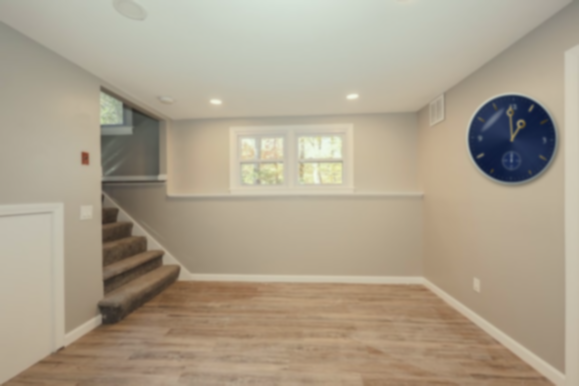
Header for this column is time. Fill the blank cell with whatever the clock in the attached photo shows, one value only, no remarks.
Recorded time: 12:59
